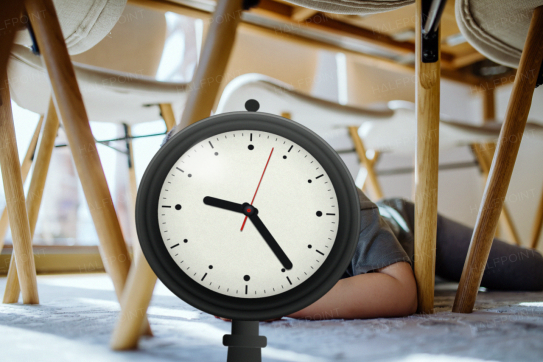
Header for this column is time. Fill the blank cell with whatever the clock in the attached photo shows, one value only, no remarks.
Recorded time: 9:24:03
